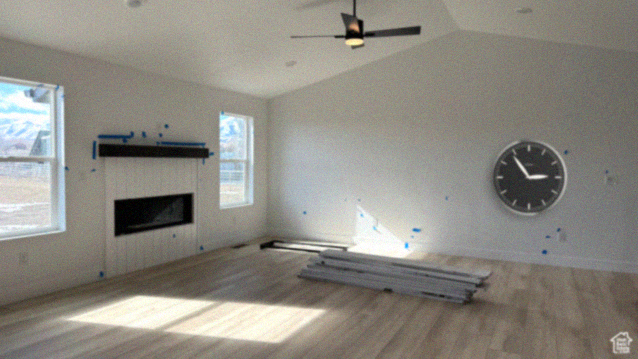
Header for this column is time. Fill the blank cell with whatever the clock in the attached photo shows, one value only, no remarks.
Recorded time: 2:54
